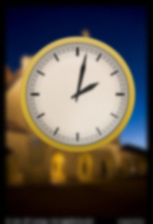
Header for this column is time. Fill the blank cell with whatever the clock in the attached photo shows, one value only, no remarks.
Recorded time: 2:02
